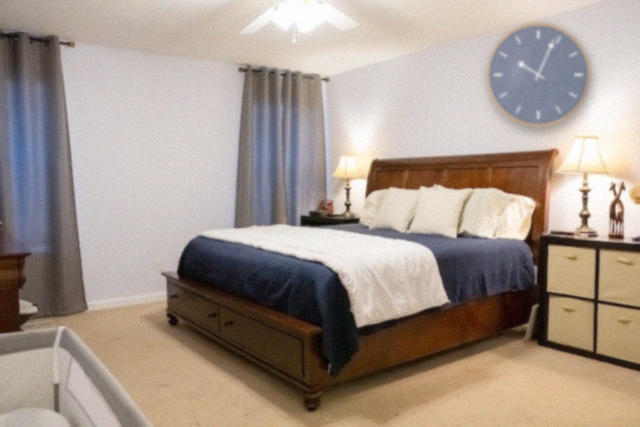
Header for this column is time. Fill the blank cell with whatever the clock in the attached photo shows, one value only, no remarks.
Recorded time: 10:04
